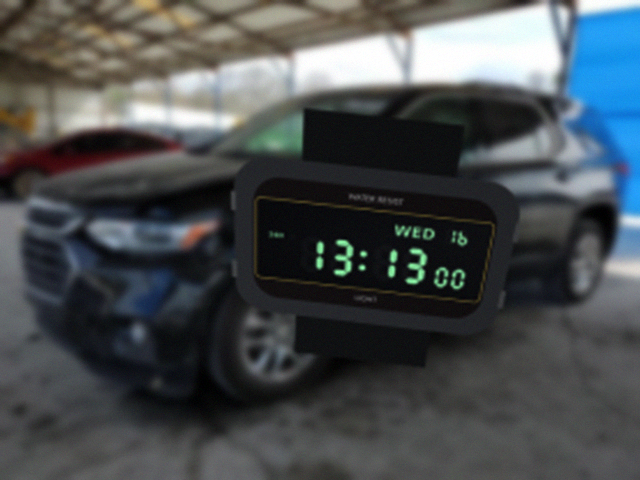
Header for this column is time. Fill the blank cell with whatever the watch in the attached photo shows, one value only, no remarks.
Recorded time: 13:13:00
